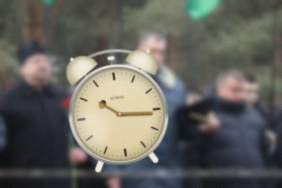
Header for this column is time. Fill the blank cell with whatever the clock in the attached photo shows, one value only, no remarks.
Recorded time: 10:16
